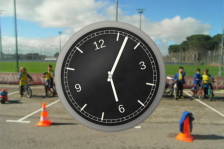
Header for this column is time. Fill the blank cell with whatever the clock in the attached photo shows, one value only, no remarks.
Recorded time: 6:07
